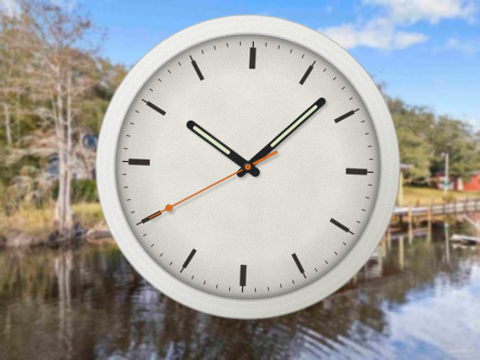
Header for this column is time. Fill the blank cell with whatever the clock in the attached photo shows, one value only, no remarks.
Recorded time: 10:07:40
